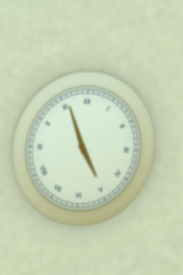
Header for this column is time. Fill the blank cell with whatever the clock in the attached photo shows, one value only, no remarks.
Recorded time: 4:56
